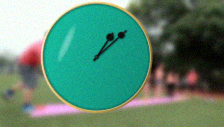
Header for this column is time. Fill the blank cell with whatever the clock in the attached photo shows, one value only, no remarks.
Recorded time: 1:08
